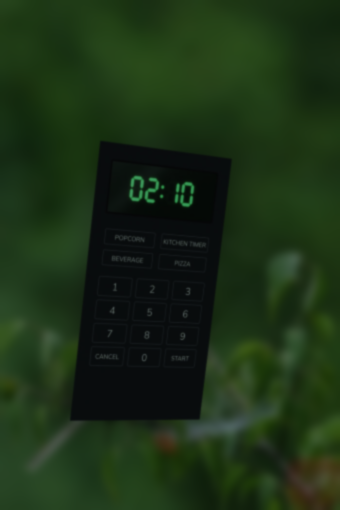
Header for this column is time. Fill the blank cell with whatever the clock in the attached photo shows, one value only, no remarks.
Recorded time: 2:10
